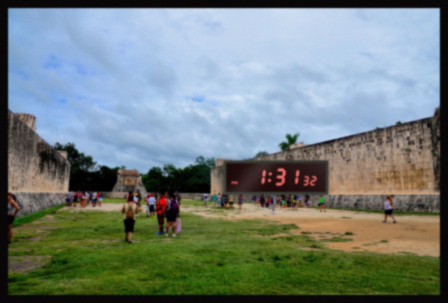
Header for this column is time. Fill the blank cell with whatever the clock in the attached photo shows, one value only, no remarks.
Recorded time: 1:31
